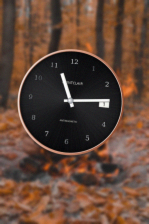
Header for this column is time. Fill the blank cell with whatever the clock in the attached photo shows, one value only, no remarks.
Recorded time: 11:14
